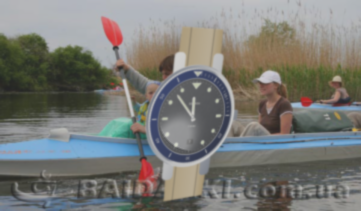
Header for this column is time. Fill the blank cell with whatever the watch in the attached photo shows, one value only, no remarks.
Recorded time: 11:53
